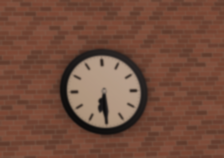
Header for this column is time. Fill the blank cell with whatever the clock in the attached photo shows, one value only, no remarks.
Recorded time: 6:30
